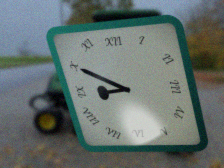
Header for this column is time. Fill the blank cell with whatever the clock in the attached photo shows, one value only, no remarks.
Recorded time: 8:50
